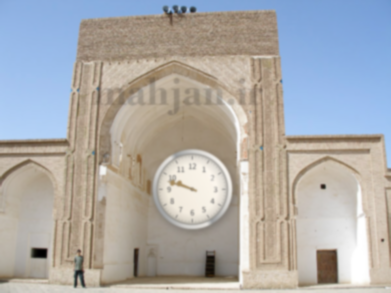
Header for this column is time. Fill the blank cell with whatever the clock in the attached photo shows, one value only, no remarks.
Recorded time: 9:48
